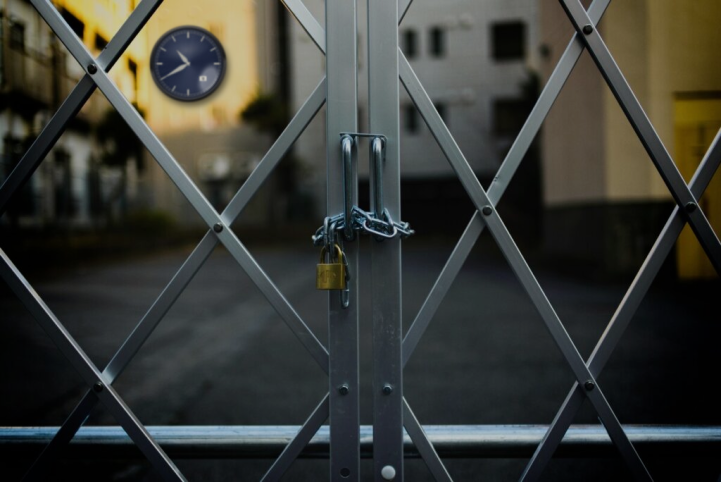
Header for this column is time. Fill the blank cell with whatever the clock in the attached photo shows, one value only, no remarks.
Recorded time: 10:40
